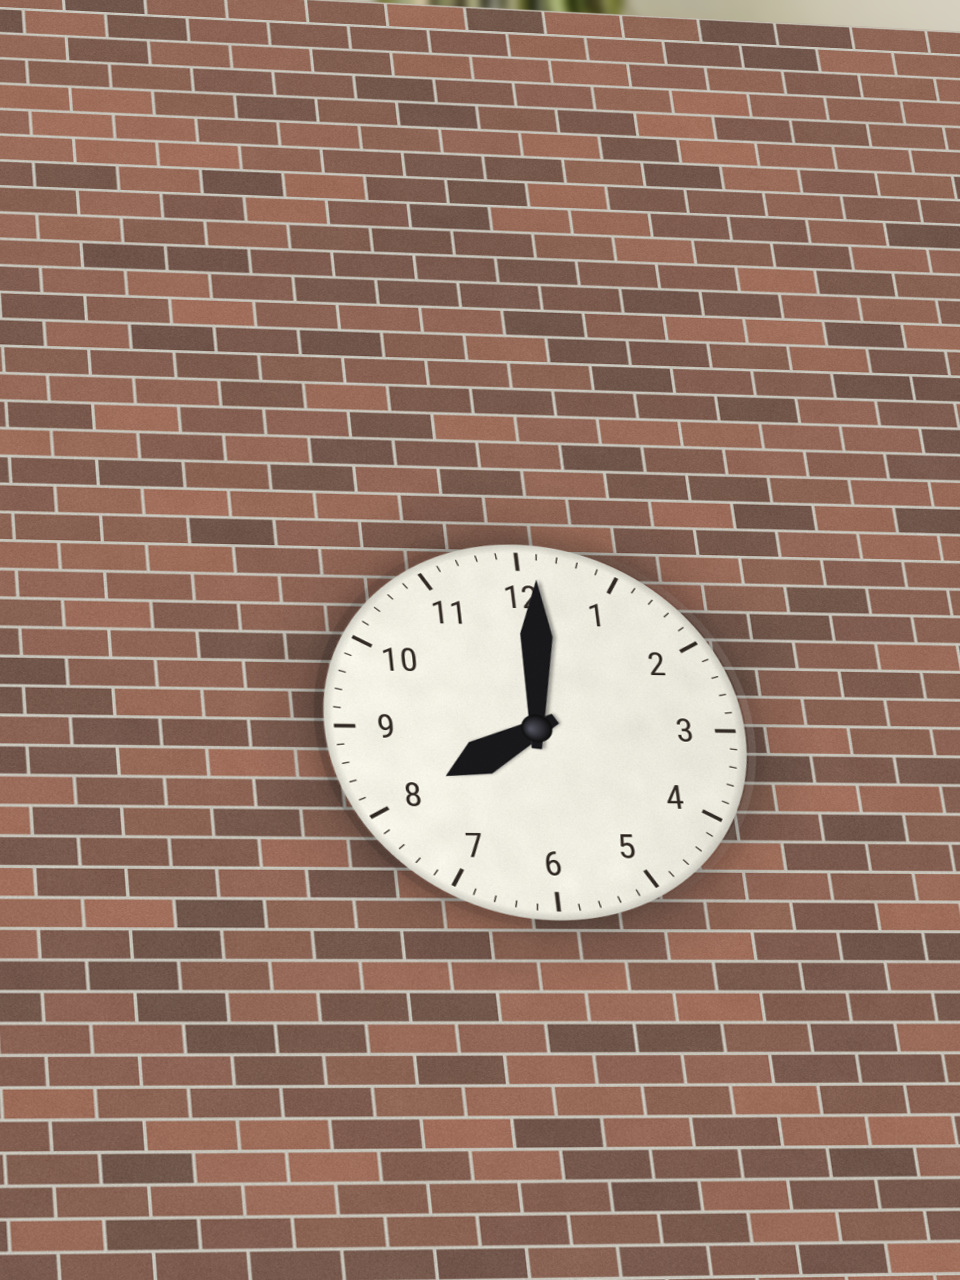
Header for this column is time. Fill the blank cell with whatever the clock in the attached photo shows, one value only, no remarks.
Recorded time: 8:01
